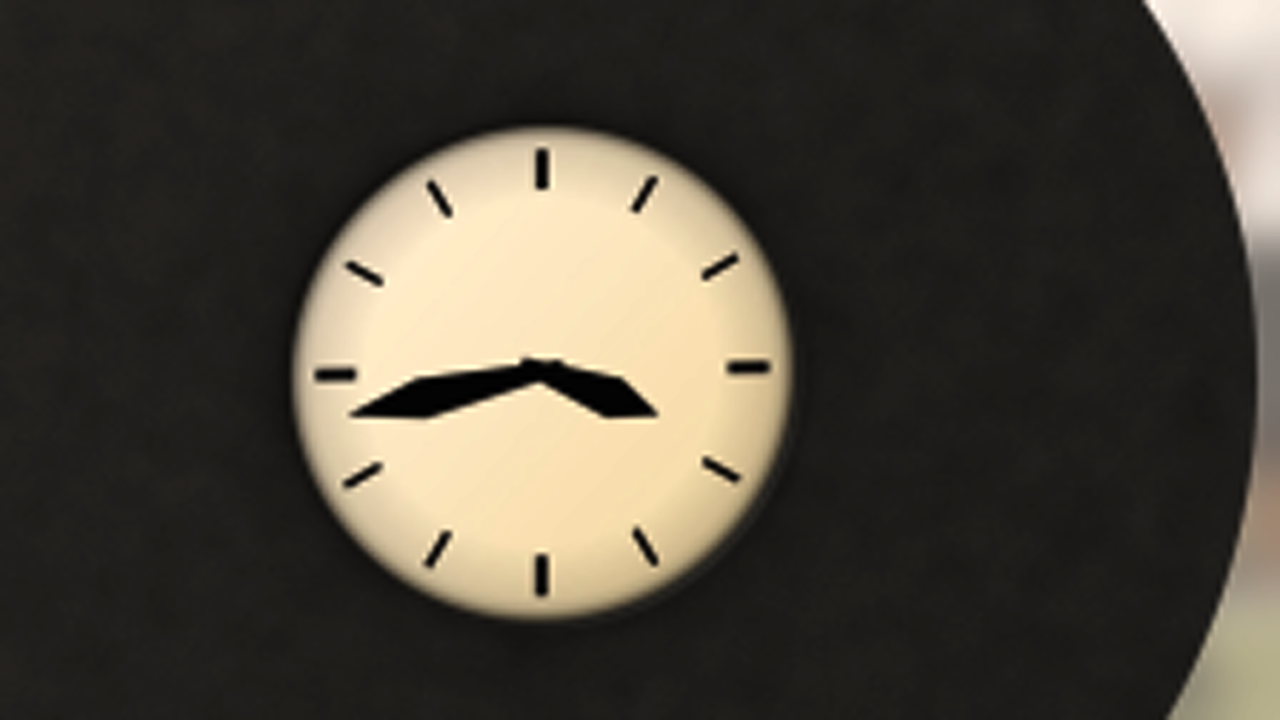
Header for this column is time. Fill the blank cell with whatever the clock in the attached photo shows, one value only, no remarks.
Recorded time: 3:43
